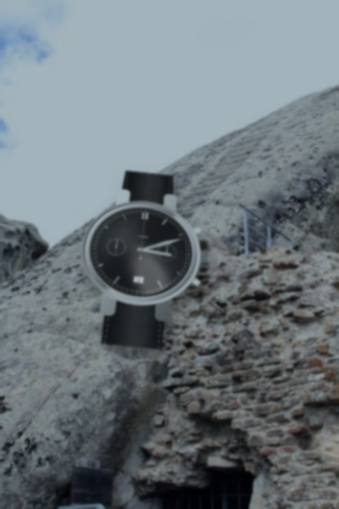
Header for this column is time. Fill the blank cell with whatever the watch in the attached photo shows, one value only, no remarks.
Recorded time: 3:11
